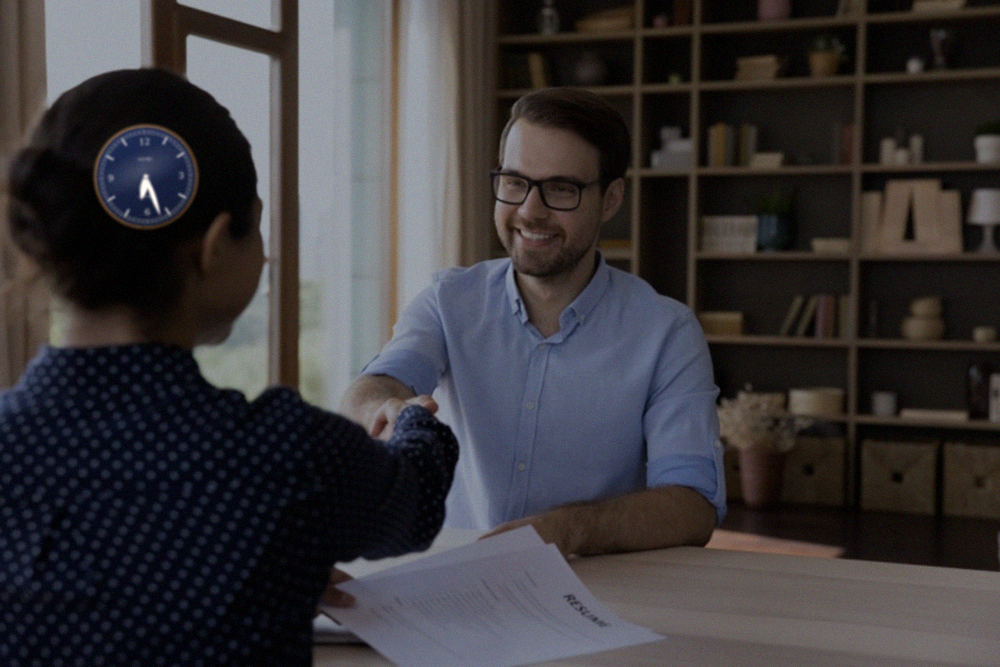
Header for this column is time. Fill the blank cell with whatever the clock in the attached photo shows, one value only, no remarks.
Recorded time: 6:27
